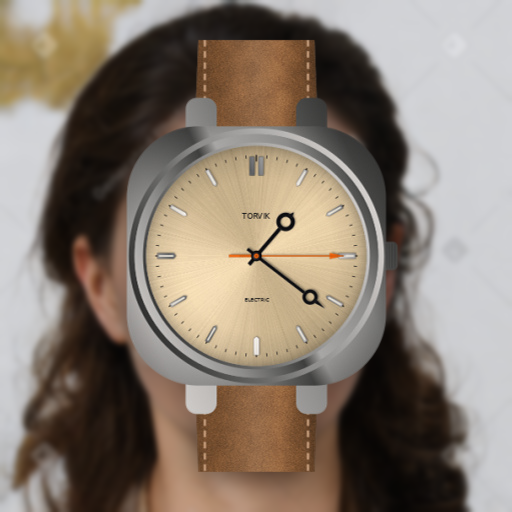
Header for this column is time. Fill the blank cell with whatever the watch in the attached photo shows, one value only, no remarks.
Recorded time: 1:21:15
